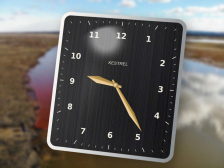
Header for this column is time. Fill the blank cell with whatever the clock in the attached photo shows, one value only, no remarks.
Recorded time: 9:24
